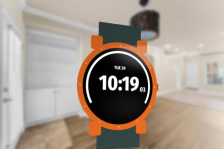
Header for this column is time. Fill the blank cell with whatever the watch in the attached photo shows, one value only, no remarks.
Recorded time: 10:19
